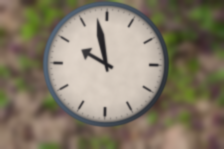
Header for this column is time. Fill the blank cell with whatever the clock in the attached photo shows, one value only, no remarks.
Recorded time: 9:58
